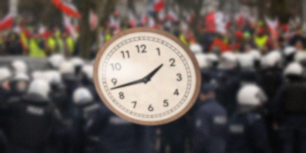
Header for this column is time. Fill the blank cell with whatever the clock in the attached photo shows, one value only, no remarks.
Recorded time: 1:43
